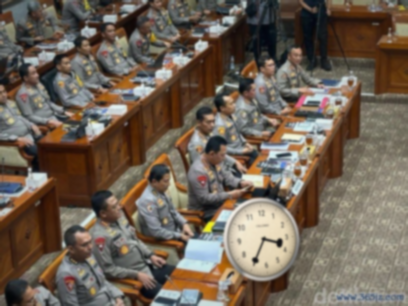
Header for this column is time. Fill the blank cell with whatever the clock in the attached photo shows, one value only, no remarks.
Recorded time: 3:35
